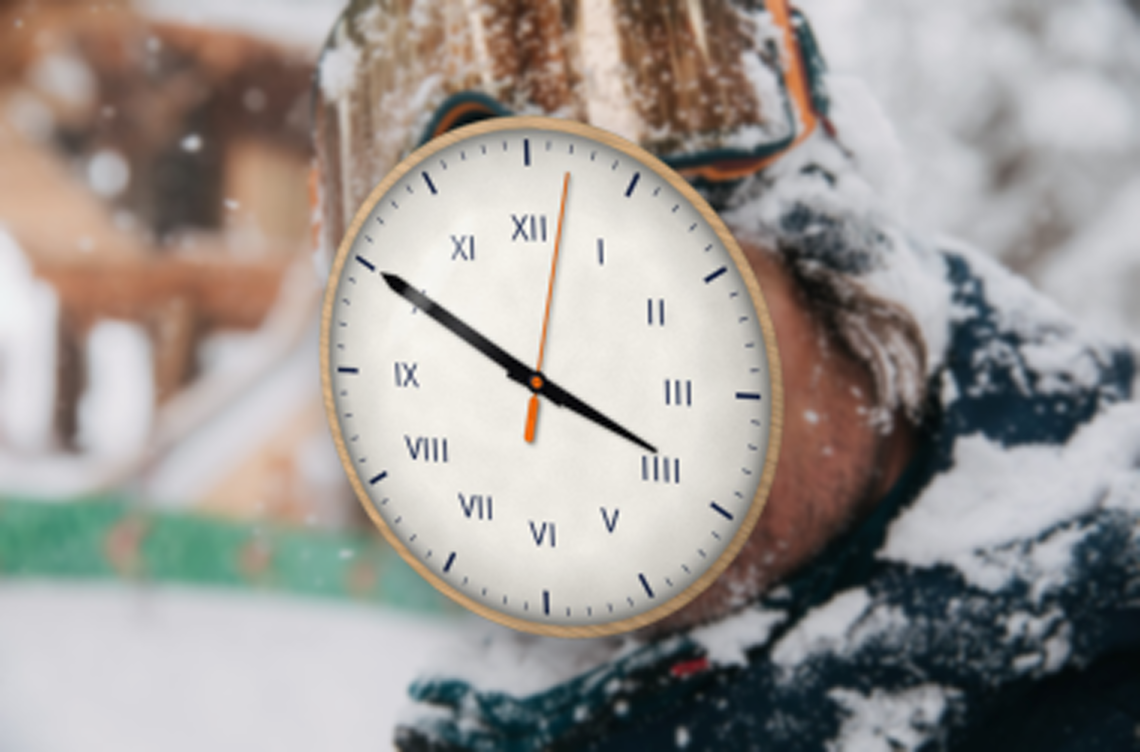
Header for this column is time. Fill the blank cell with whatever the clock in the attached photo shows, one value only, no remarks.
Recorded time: 3:50:02
